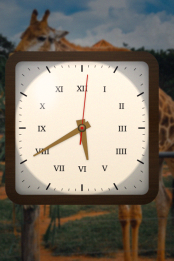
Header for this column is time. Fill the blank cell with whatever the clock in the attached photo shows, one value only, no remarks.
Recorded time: 5:40:01
